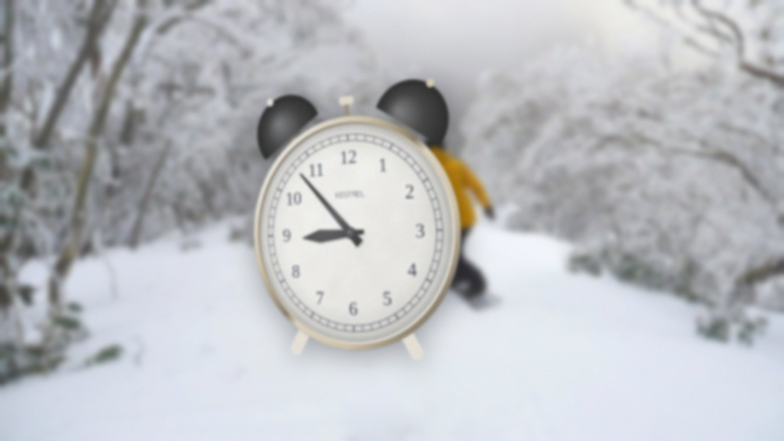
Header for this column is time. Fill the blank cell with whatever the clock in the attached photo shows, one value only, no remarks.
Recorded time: 8:53
